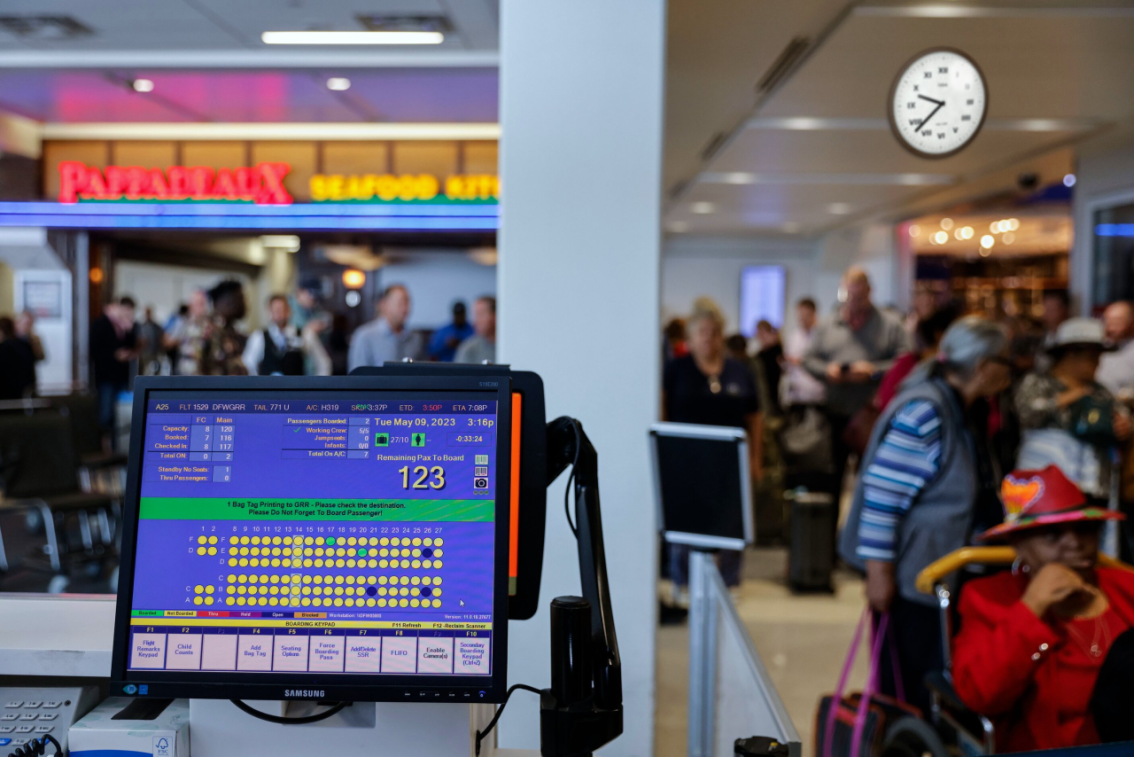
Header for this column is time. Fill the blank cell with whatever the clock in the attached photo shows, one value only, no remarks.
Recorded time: 9:38
